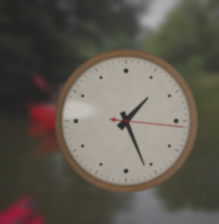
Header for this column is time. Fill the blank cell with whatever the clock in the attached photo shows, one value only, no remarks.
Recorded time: 1:26:16
